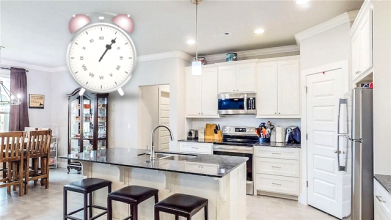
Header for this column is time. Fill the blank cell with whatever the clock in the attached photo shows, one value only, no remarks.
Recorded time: 1:06
